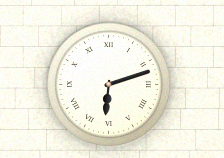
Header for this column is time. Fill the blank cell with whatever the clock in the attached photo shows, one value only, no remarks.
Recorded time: 6:12
